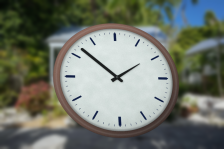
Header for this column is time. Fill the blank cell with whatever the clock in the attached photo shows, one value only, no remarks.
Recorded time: 1:52
